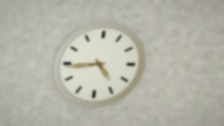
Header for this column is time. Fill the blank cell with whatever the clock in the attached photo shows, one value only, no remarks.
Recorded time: 4:44
